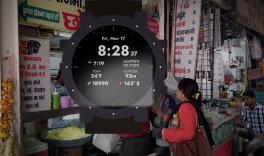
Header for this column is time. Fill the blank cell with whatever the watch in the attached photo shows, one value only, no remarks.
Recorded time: 8:28
